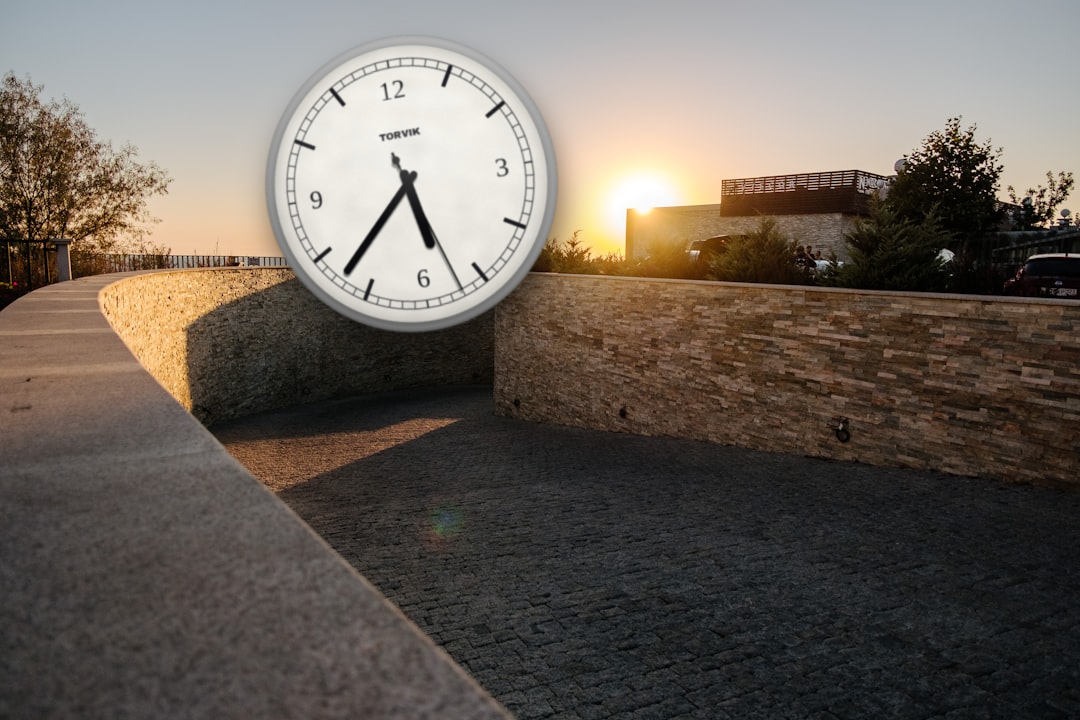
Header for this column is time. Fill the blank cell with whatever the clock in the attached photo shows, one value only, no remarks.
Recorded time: 5:37:27
